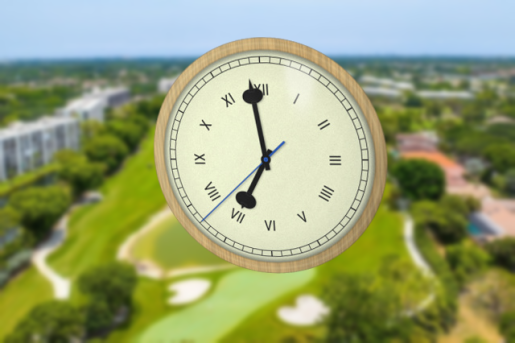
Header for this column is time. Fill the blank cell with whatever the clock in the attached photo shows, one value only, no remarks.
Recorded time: 6:58:38
